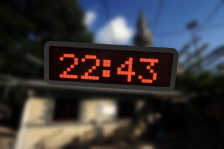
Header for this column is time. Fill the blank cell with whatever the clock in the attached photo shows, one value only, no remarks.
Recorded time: 22:43
